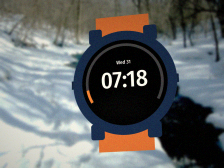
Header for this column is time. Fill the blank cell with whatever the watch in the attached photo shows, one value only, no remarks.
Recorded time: 7:18
